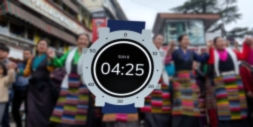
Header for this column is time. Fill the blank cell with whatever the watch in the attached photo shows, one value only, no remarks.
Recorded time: 4:25
